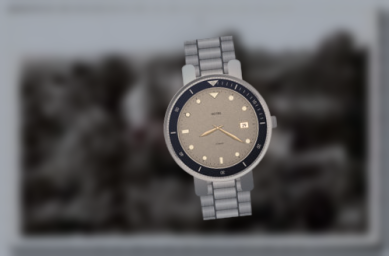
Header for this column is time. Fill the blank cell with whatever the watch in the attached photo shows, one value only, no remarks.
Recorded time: 8:21
